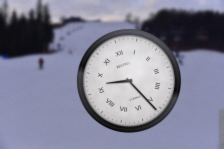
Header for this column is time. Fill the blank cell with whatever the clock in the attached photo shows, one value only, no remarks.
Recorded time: 9:26
